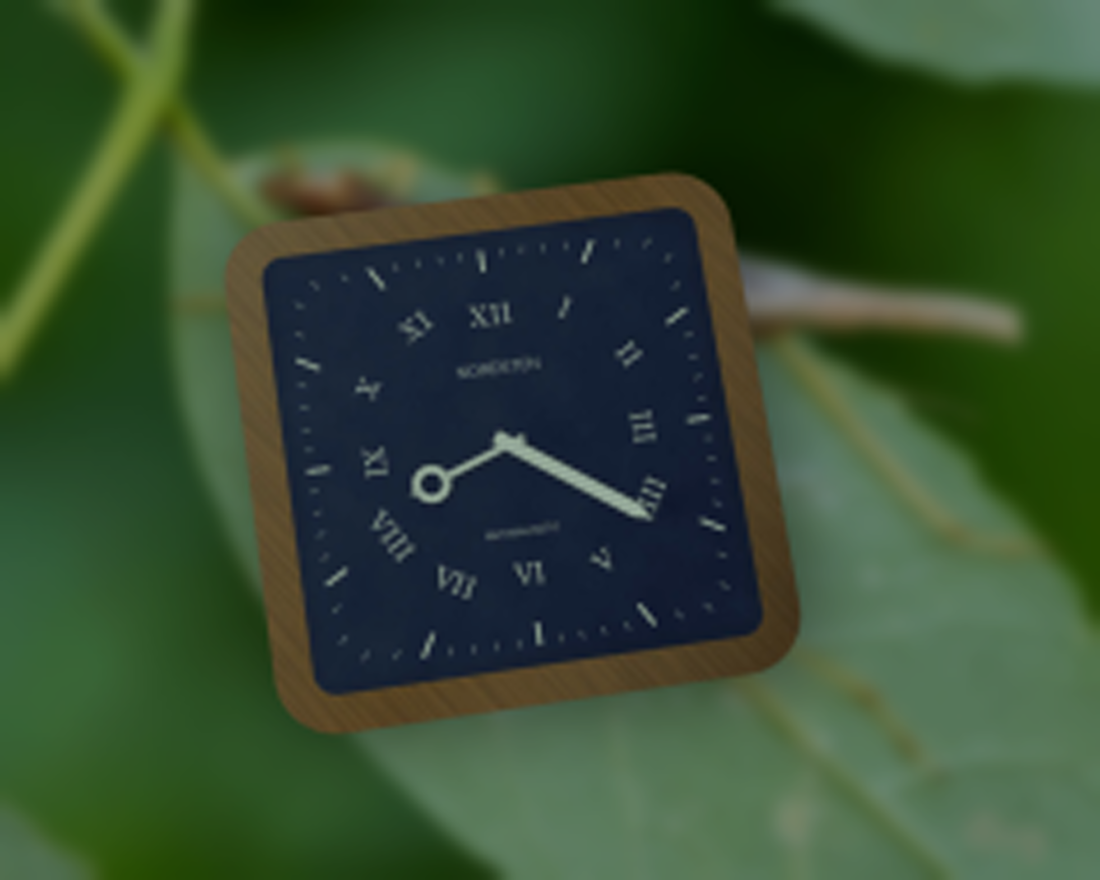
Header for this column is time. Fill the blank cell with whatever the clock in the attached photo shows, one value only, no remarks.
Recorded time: 8:21
